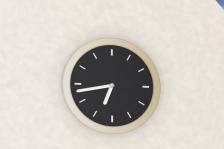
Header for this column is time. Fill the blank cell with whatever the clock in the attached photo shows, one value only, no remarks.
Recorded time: 6:43
